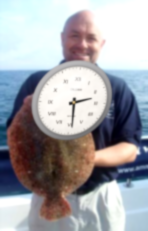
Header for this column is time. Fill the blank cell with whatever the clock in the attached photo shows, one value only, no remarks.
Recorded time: 2:29
